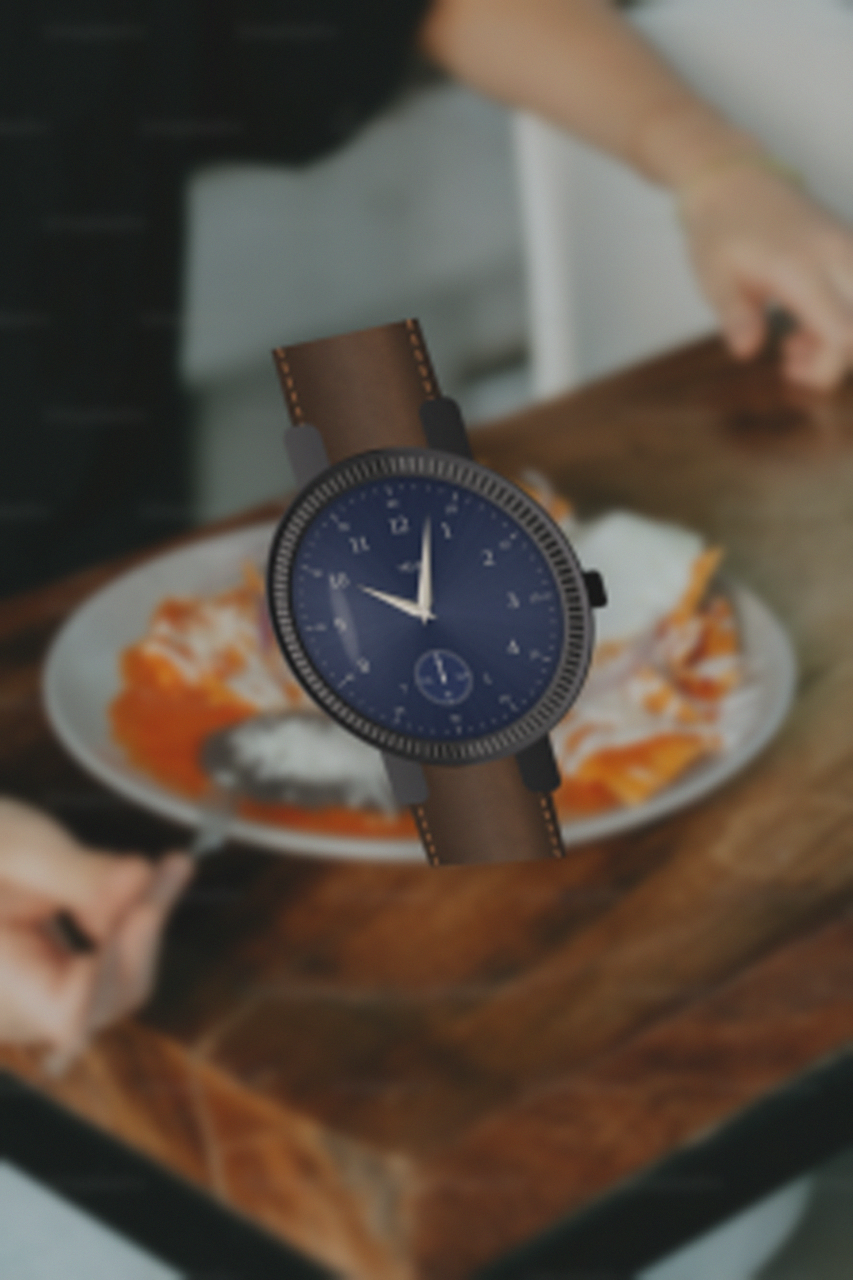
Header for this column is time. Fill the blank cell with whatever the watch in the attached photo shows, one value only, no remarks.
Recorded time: 10:03
